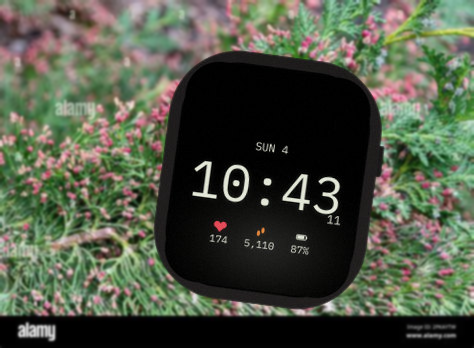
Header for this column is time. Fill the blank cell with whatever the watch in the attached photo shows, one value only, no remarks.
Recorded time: 10:43:11
